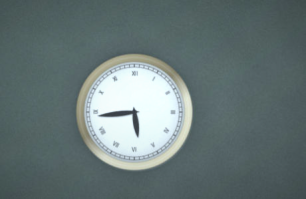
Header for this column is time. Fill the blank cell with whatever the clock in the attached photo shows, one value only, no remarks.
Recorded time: 5:44
